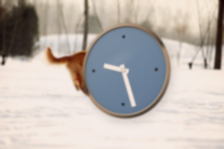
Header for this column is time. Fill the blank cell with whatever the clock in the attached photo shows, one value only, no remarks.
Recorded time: 9:27
